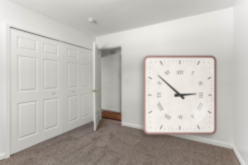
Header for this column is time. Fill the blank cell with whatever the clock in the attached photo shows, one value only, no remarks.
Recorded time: 2:52
